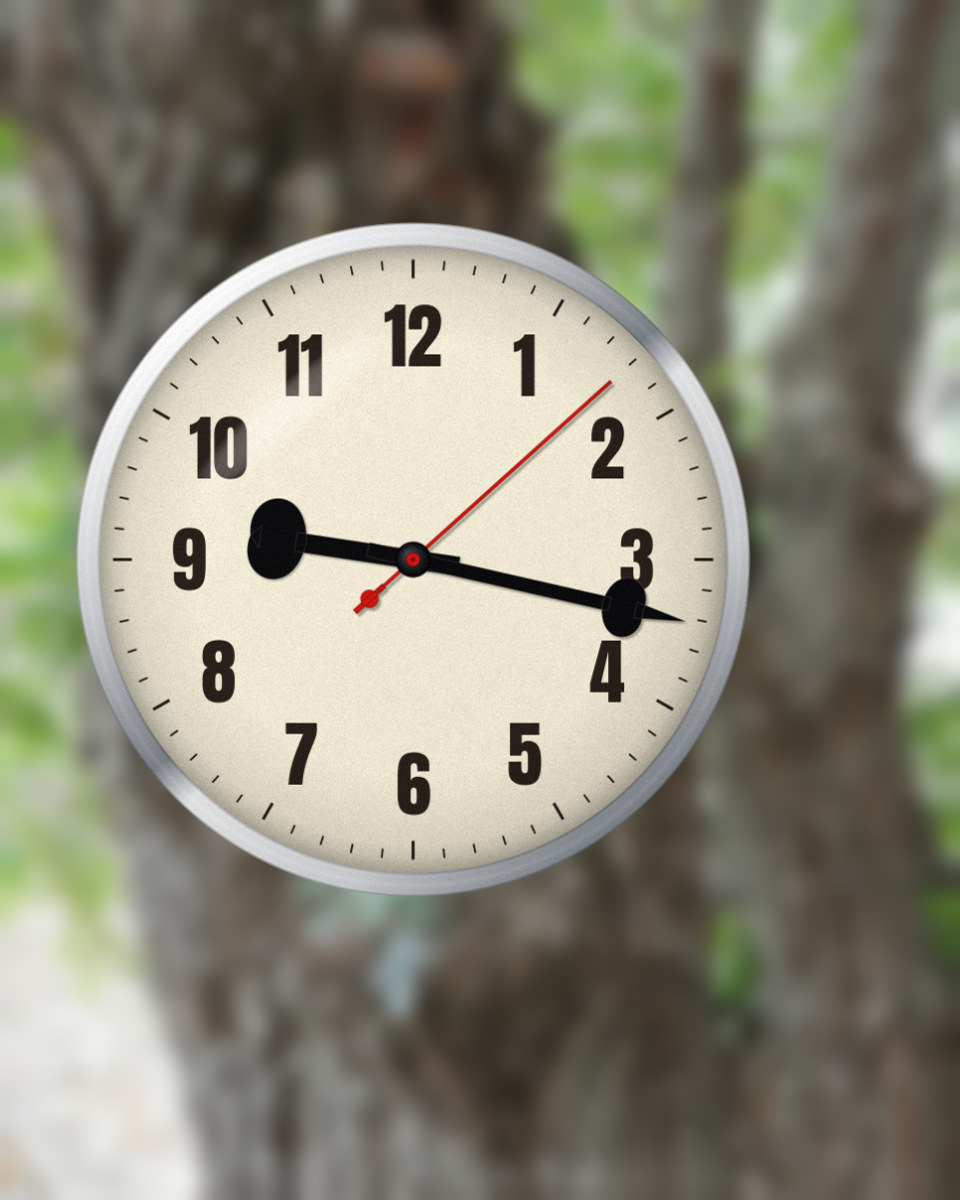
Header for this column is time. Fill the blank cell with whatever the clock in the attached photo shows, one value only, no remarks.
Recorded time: 9:17:08
